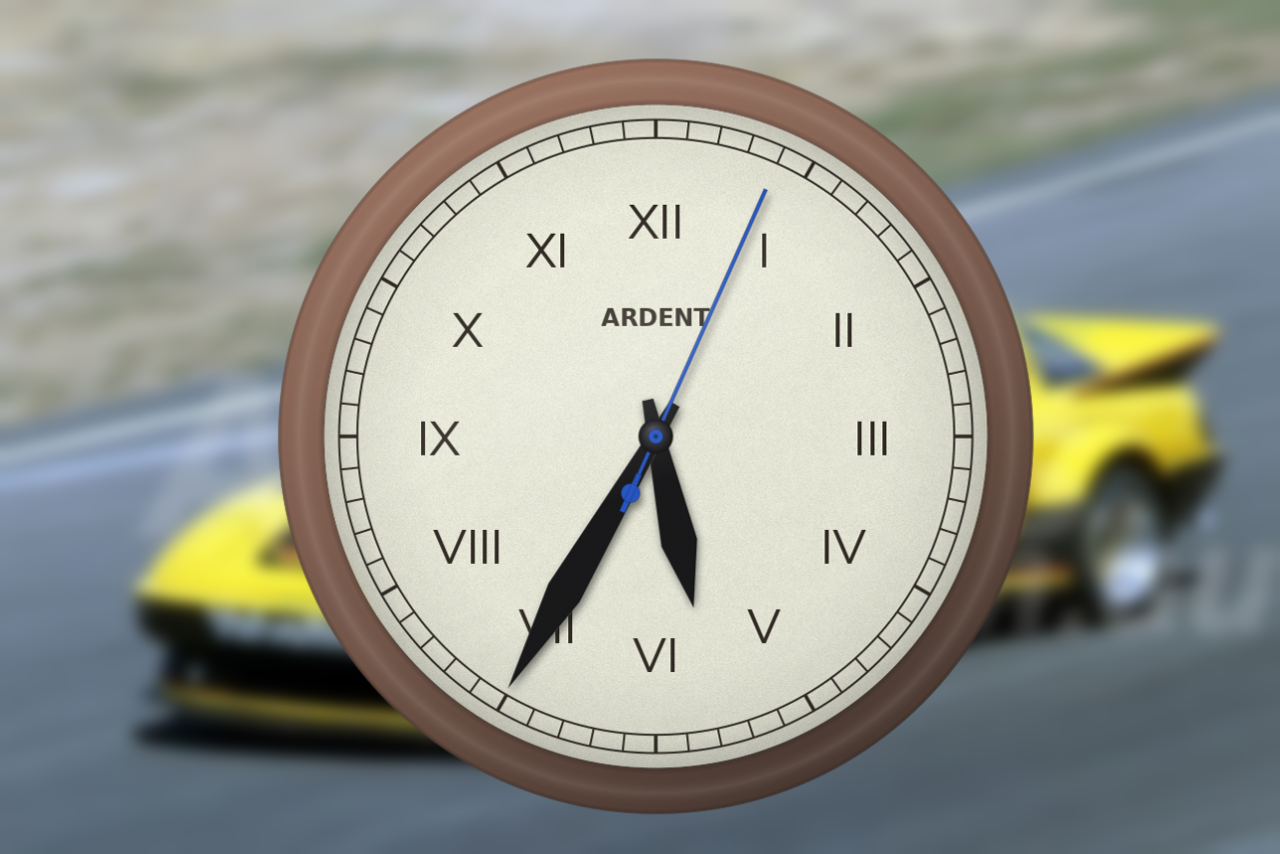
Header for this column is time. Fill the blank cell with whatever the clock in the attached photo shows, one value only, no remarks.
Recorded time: 5:35:04
